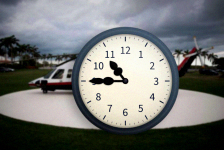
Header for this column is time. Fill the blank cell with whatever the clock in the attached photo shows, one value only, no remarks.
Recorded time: 10:45
